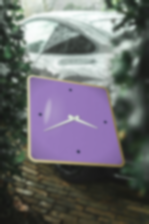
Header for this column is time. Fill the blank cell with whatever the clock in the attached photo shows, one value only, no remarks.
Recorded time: 3:40
